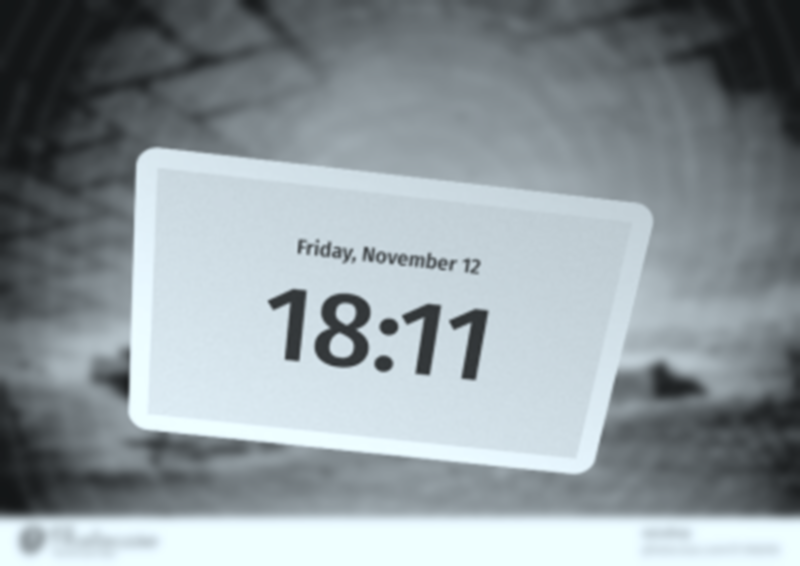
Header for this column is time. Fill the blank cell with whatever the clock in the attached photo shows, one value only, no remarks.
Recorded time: 18:11
